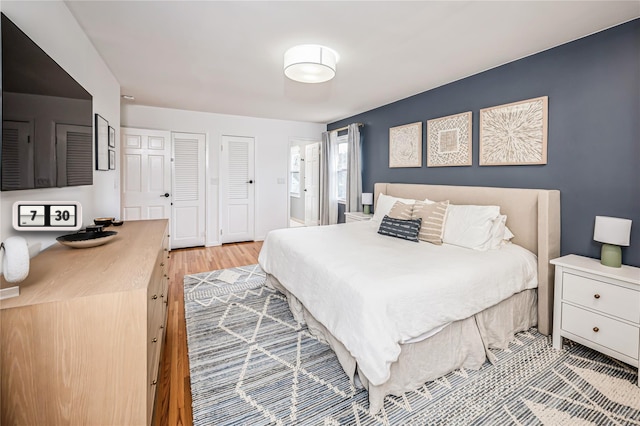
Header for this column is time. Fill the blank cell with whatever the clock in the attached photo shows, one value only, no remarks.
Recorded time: 7:30
